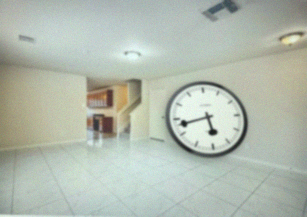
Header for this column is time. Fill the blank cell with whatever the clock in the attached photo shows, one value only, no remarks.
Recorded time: 5:43
